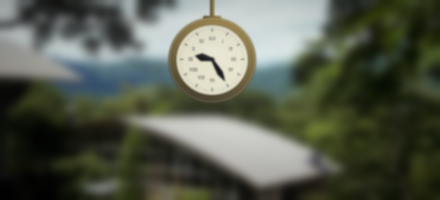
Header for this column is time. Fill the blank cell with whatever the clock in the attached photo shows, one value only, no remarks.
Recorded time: 9:25
